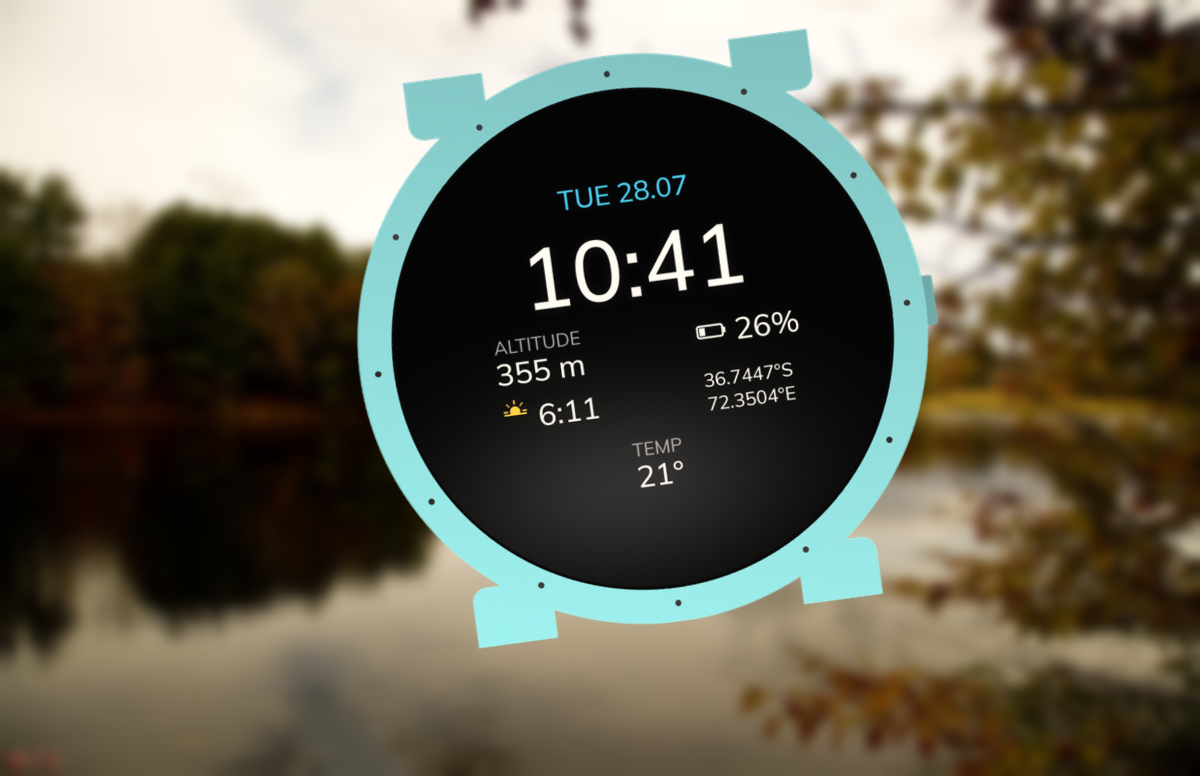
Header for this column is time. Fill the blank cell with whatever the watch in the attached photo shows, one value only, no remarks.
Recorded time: 10:41
